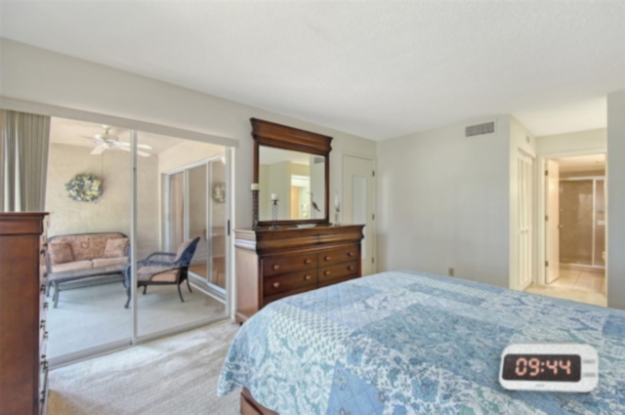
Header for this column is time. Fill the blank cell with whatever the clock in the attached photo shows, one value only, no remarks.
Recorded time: 9:44
